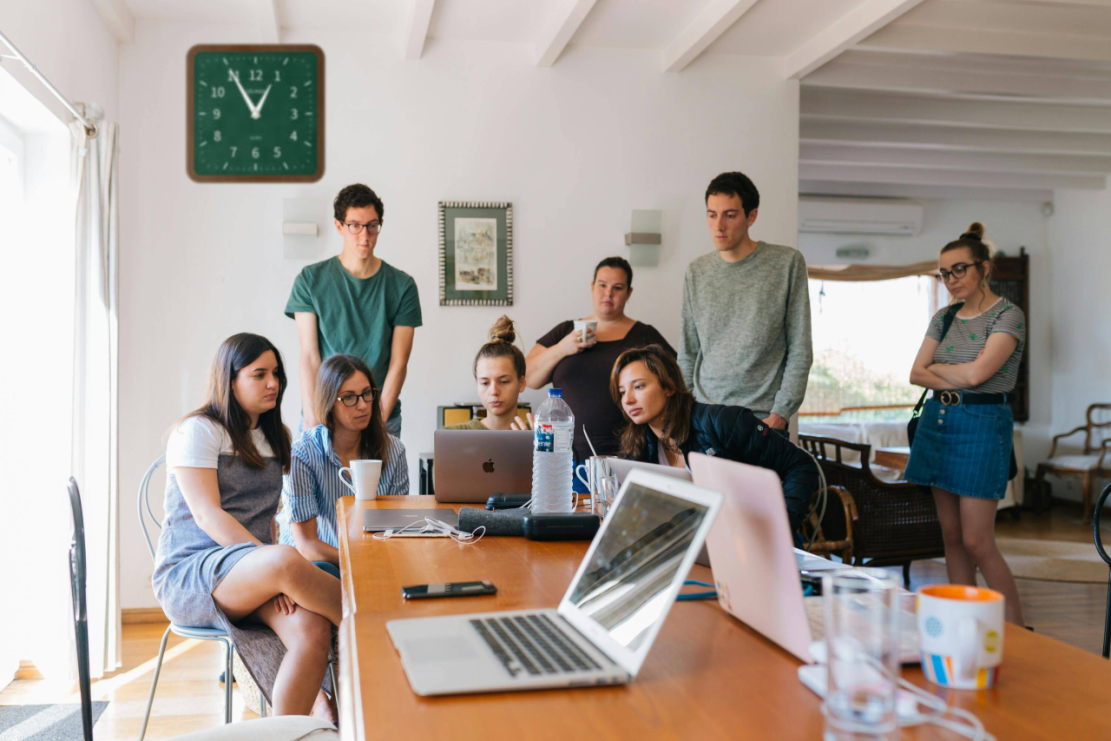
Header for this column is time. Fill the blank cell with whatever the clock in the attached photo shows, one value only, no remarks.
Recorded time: 12:55
